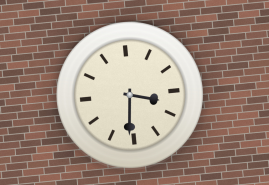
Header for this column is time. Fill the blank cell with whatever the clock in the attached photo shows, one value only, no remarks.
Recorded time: 3:31
